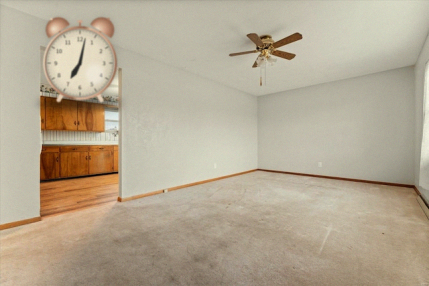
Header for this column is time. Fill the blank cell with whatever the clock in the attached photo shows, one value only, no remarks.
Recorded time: 7:02
